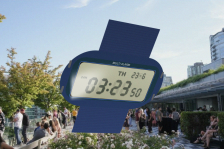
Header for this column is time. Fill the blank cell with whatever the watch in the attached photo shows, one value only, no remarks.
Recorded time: 3:23:50
